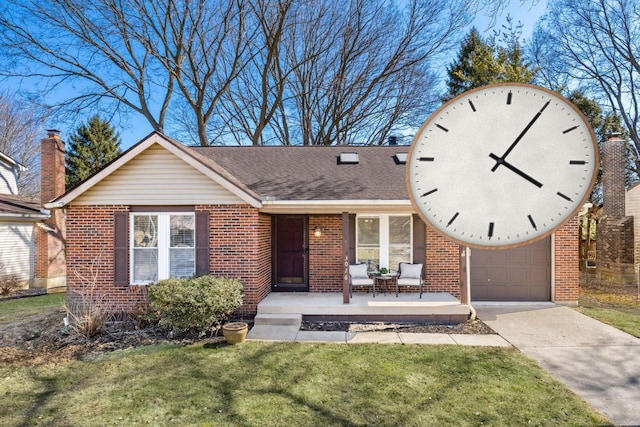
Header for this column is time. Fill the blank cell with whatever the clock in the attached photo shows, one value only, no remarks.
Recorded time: 4:05
